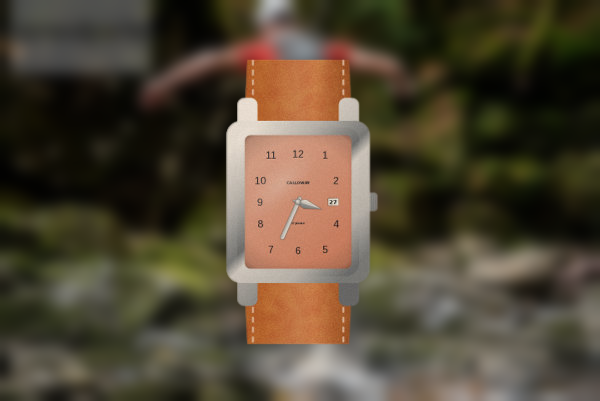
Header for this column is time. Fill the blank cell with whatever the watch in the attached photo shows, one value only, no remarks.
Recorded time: 3:34
